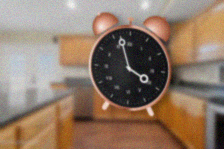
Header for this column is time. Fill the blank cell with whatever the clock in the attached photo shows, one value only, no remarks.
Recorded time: 3:57
